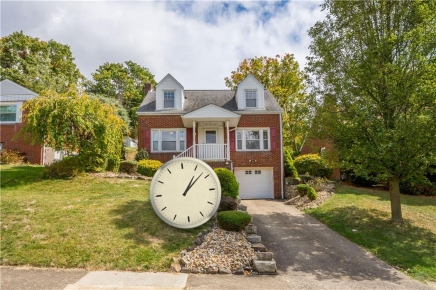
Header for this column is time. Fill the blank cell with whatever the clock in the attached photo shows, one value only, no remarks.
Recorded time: 1:08
